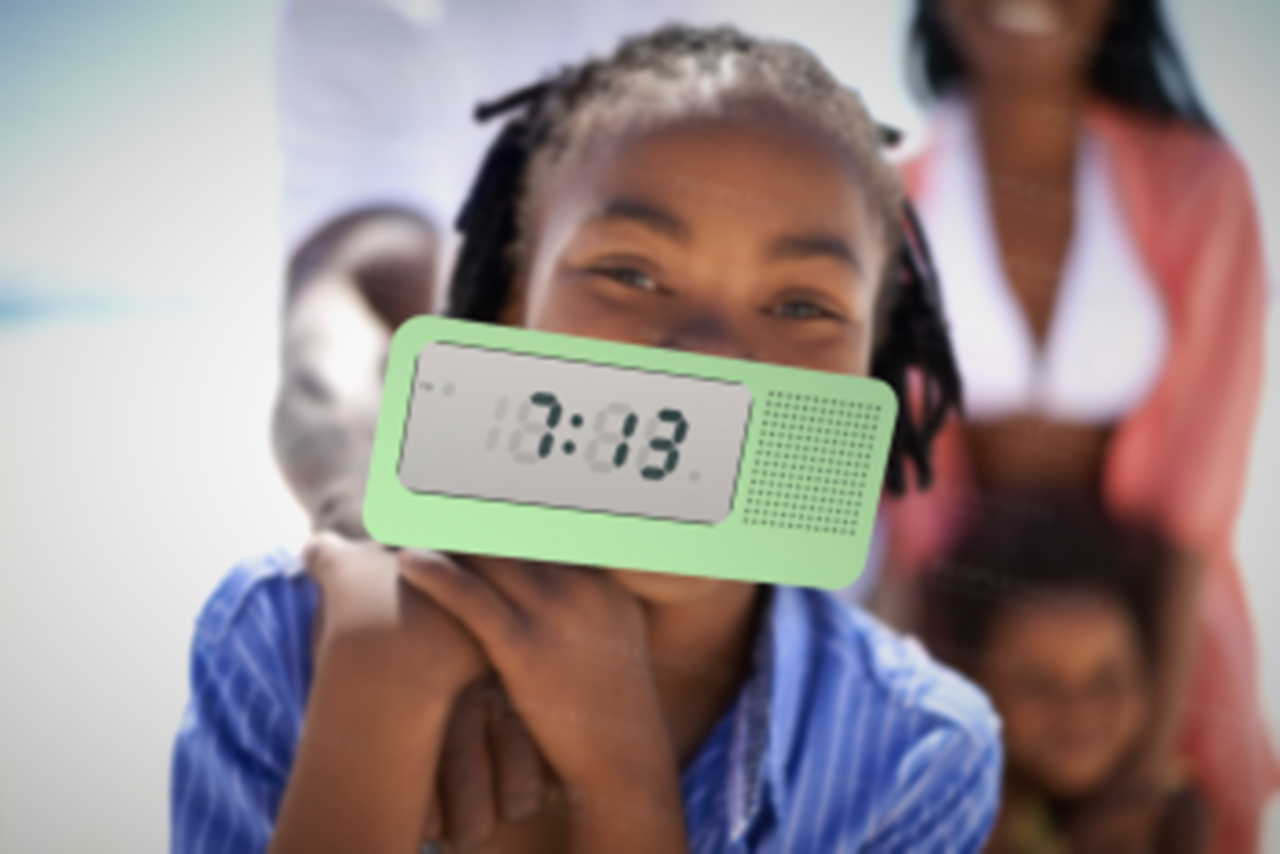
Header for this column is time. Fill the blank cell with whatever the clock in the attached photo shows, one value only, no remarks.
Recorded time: 7:13
